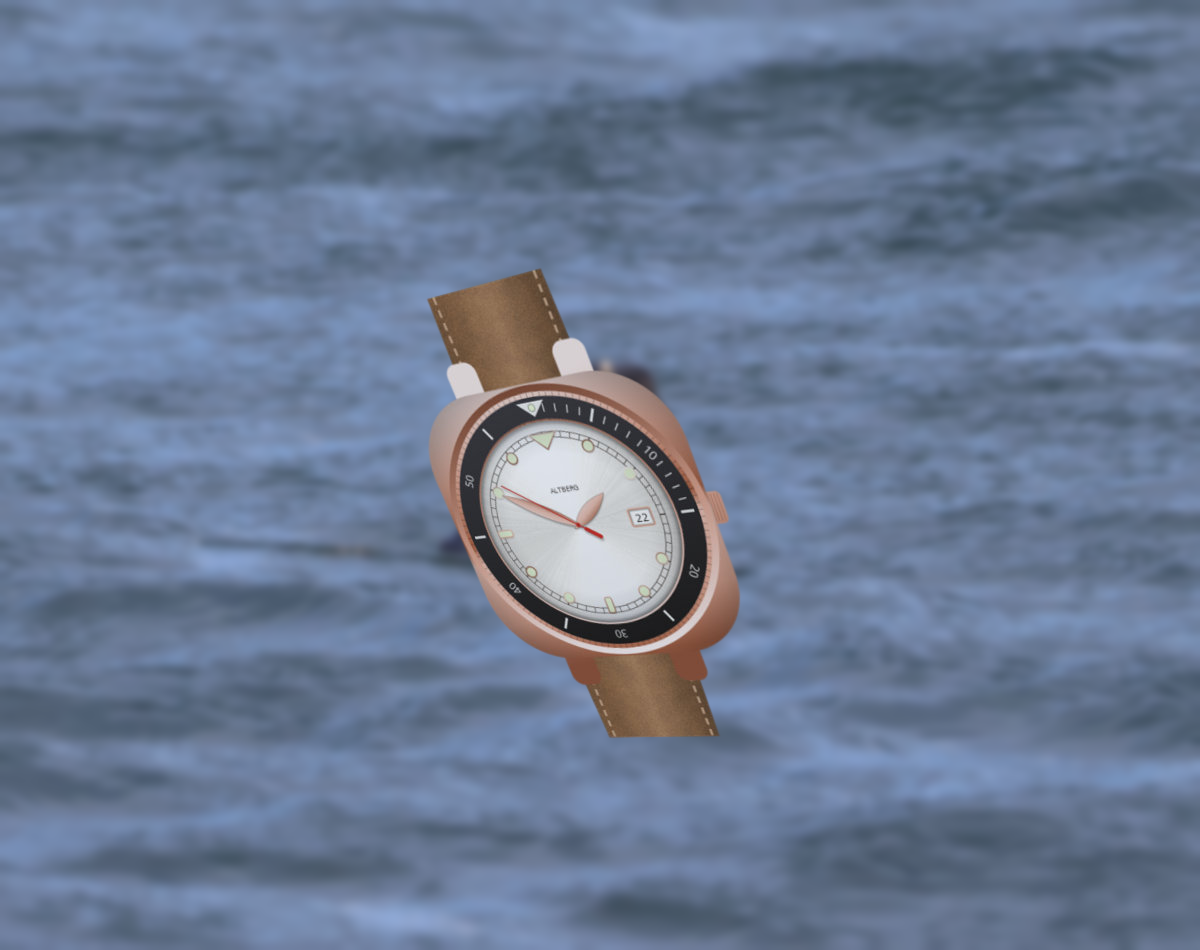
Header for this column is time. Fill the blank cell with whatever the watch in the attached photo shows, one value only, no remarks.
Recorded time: 1:49:51
